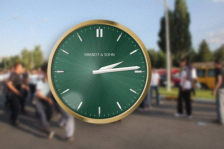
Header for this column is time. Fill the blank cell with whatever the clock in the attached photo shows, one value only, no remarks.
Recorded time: 2:14
